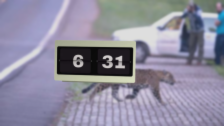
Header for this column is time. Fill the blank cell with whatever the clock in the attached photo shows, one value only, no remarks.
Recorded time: 6:31
